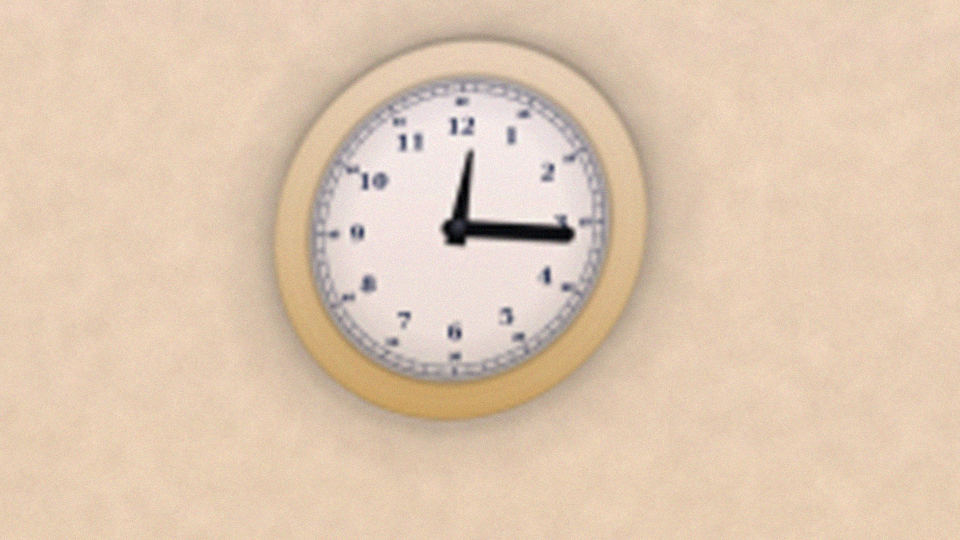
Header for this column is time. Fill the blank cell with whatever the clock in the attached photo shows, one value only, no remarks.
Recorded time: 12:16
